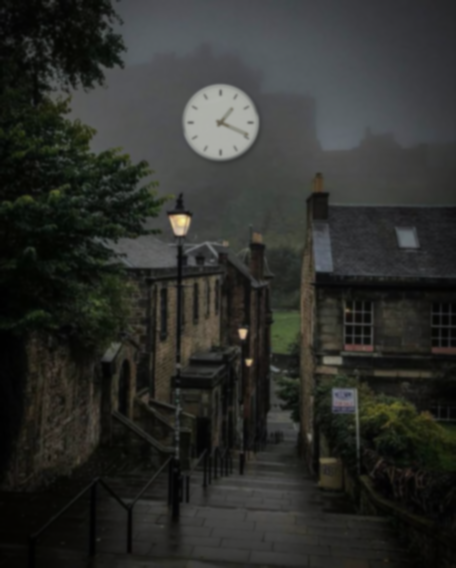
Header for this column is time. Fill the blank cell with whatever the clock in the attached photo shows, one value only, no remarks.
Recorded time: 1:19
